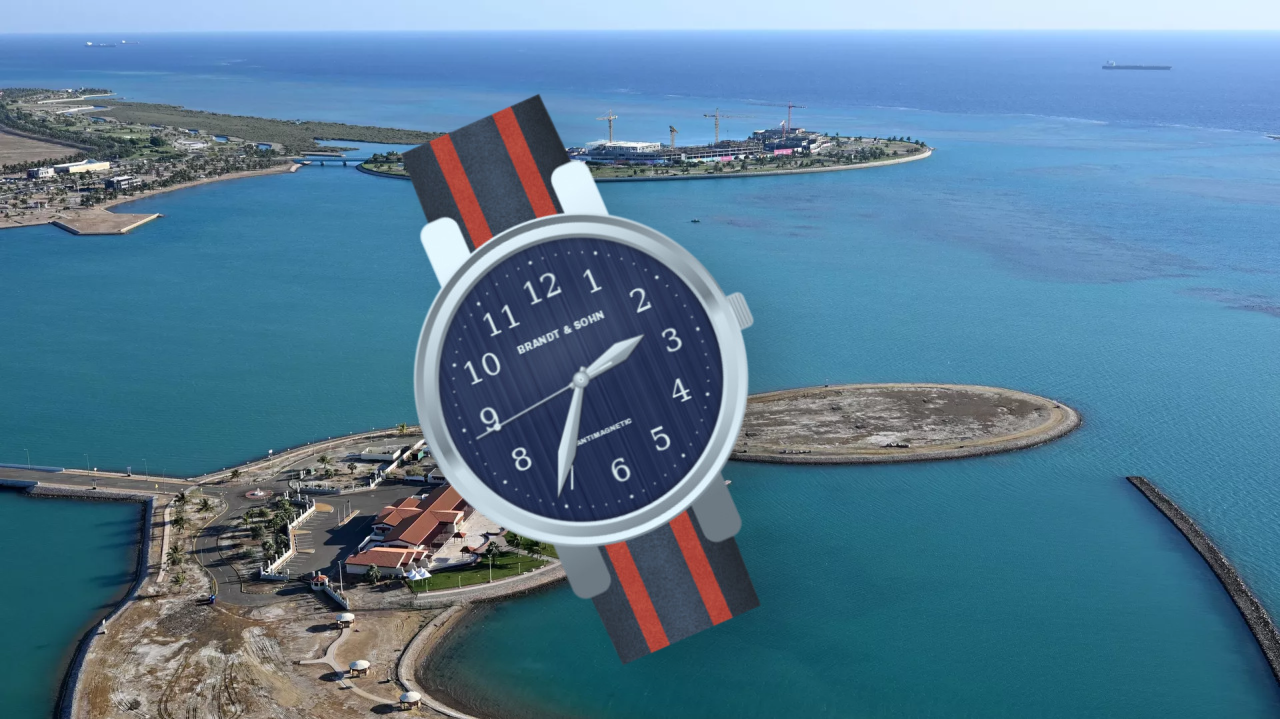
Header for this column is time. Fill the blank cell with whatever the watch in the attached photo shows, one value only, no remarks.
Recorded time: 2:35:44
